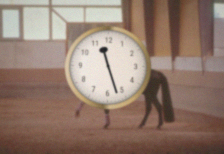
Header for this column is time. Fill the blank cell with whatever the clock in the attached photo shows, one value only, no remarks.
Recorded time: 11:27
